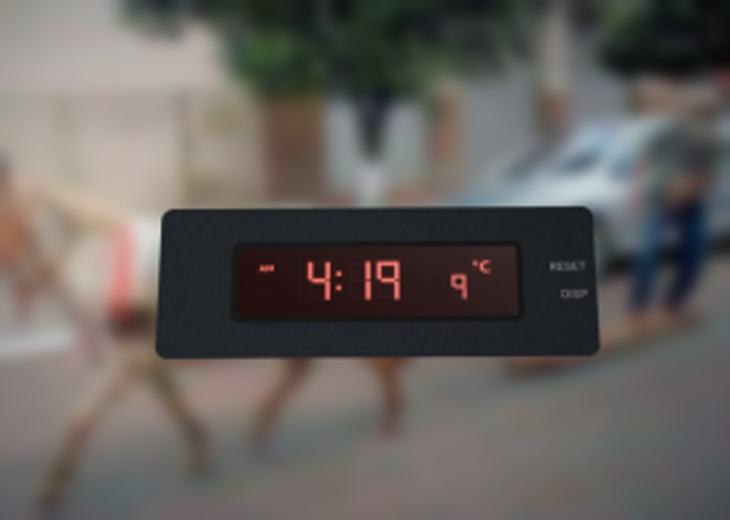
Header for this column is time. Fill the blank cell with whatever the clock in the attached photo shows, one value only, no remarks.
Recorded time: 4:19
